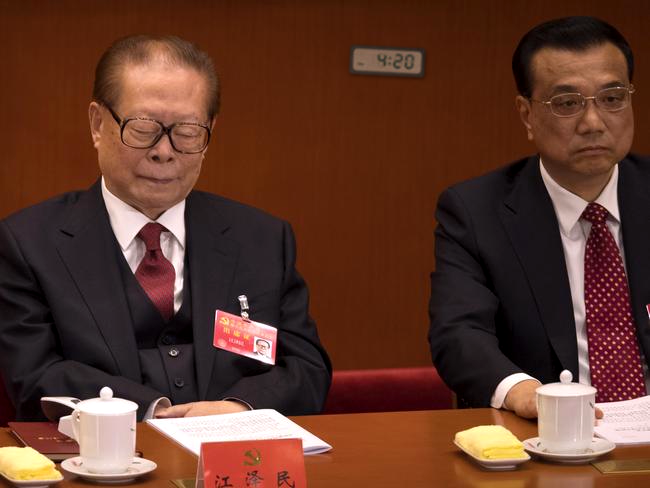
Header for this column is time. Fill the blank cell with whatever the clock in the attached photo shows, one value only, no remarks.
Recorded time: 4:20
